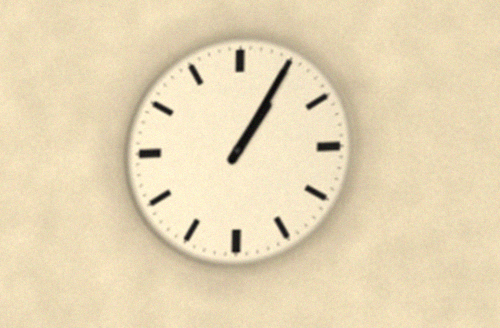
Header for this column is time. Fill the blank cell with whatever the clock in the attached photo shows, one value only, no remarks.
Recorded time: 1:05
